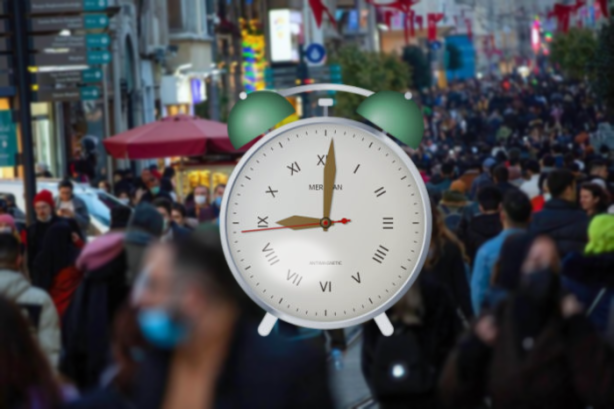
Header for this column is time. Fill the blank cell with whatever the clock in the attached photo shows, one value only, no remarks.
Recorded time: 9:00:44
